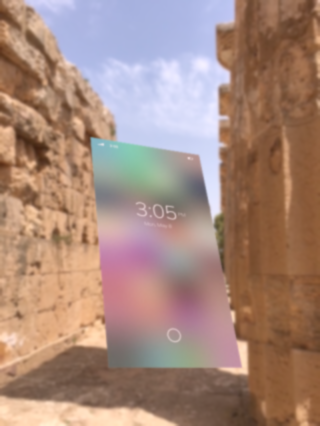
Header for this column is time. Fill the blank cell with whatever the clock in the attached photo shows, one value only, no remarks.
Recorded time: 3:05
